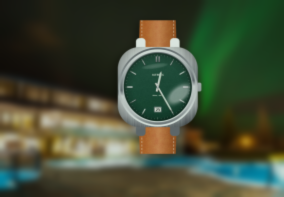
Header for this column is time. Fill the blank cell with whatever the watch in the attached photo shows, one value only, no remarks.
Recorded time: 12:25
